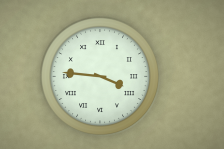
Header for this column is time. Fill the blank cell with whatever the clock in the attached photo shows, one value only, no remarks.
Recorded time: 3:46
